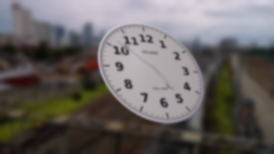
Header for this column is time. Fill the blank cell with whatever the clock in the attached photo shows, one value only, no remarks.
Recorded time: 4:52
